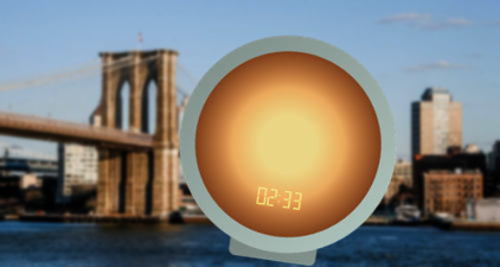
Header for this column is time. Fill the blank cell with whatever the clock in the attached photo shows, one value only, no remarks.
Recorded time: 2:33
